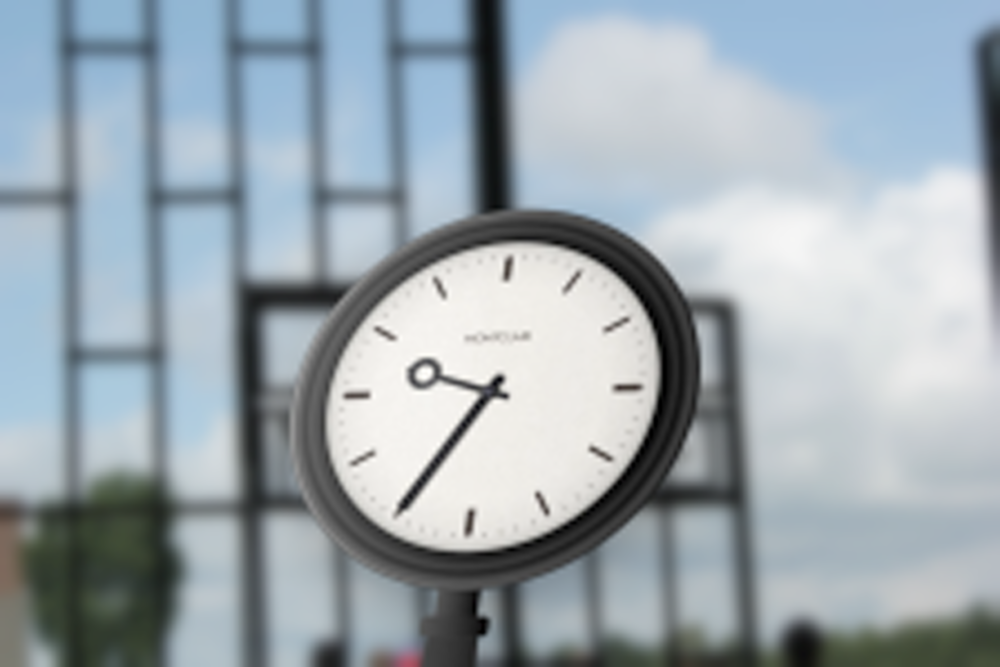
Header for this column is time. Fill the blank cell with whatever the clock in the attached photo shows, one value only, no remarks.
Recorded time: 9:35
